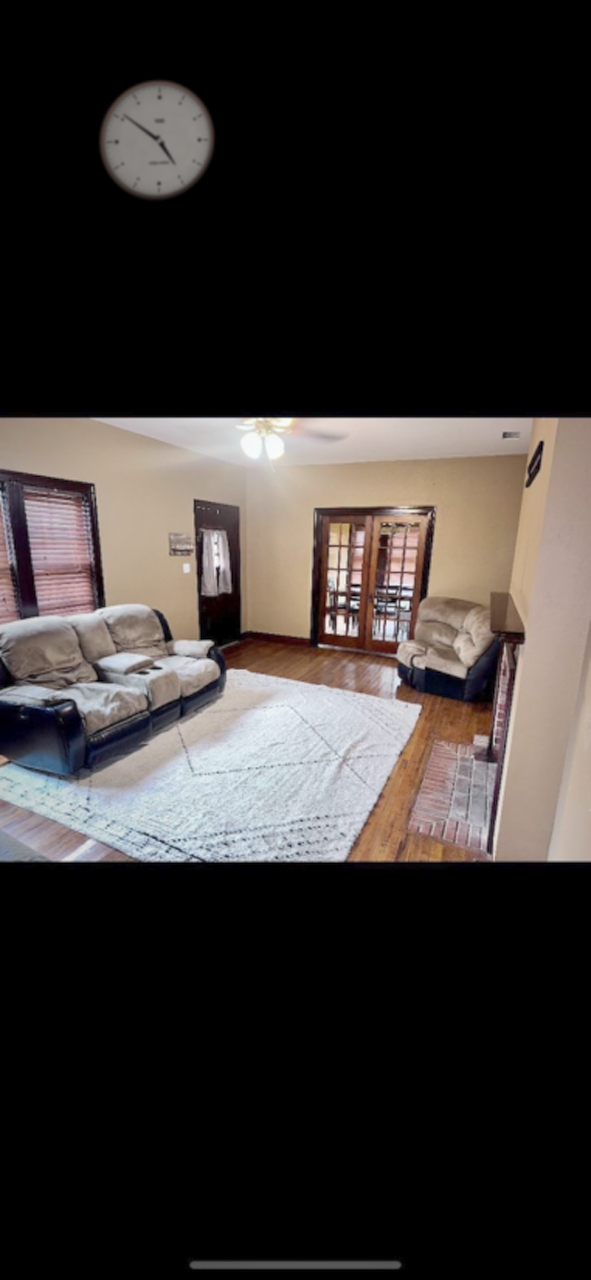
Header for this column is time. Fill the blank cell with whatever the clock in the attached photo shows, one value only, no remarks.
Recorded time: 4:51
